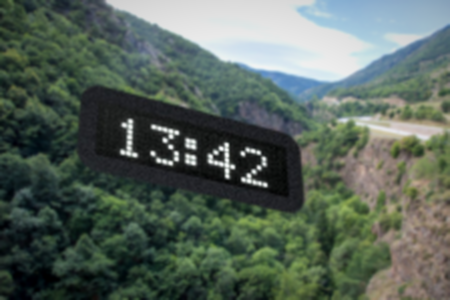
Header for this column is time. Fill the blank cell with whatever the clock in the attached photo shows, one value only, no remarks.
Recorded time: 13:42
